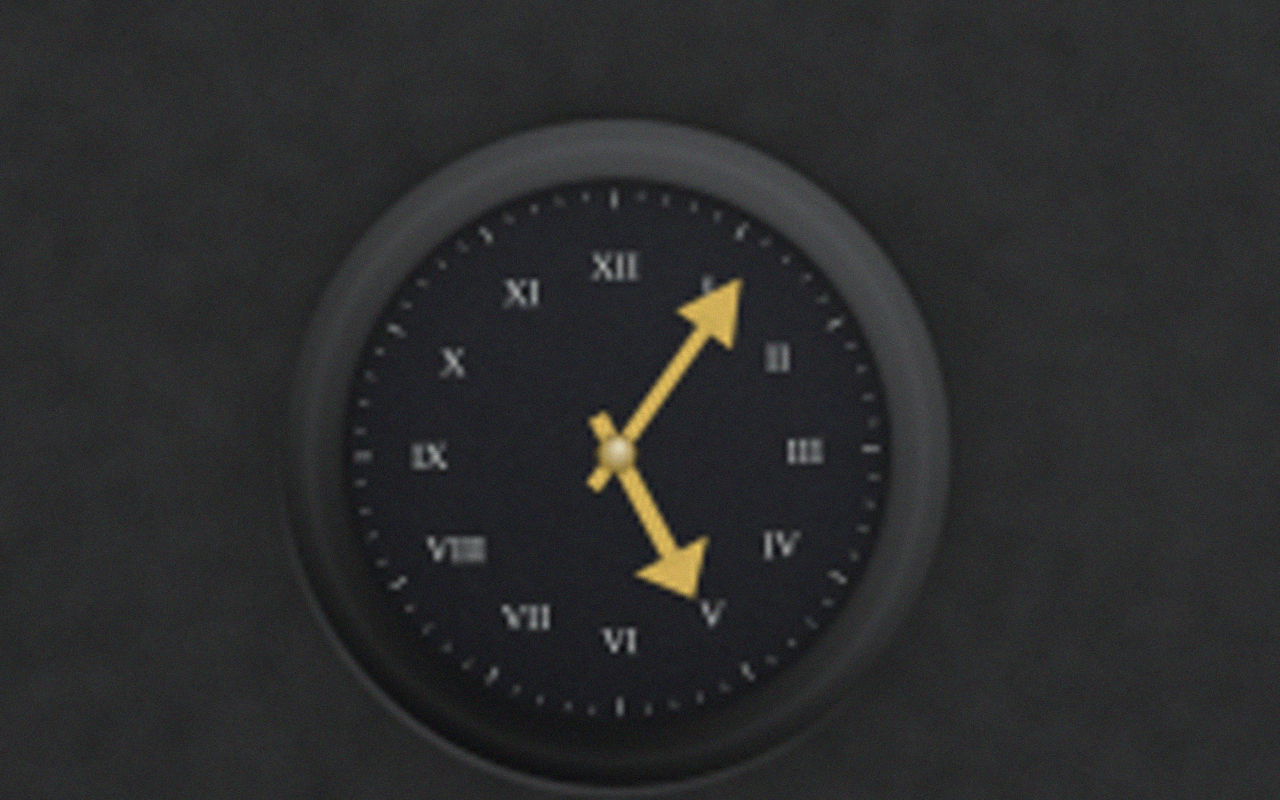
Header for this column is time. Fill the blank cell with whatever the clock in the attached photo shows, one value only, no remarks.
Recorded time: 5:06
